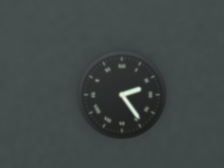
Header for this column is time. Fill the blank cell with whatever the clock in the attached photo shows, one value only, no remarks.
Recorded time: 2:24
